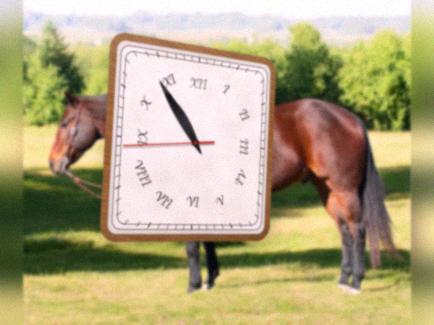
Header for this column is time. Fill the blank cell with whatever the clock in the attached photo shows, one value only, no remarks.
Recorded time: 10:53:44
